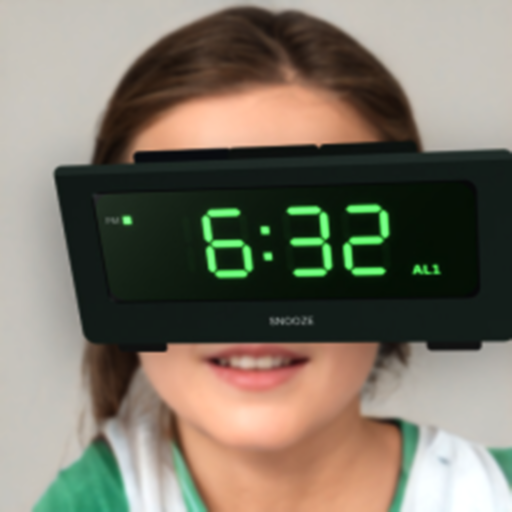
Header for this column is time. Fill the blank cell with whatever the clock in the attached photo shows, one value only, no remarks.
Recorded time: 6:32
